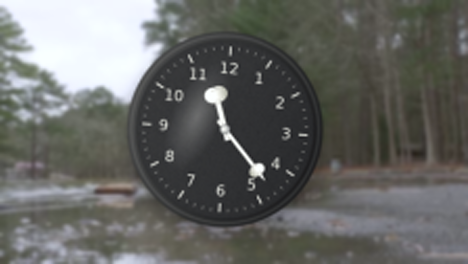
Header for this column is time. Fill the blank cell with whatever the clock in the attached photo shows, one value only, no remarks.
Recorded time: 11:23
